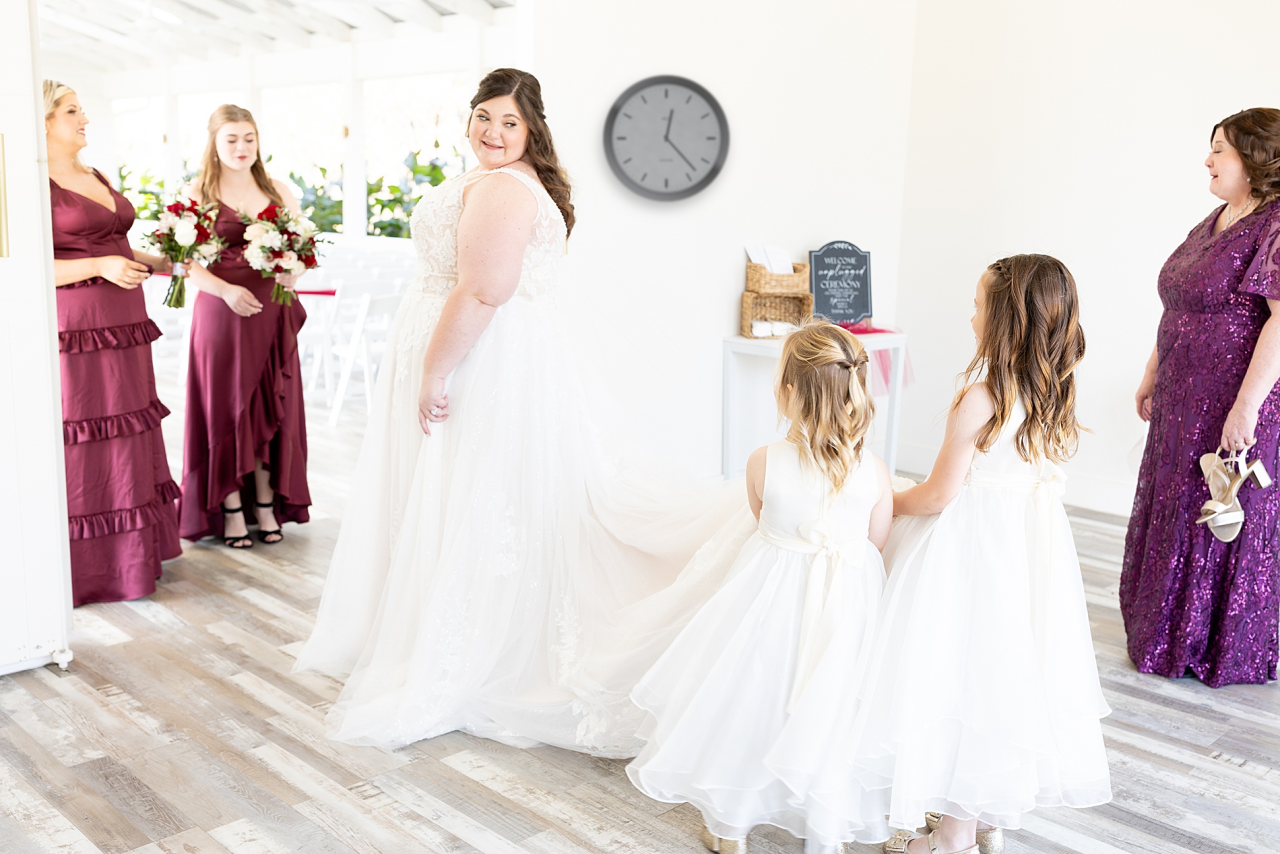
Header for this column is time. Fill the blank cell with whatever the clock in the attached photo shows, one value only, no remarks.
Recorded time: 12:23
